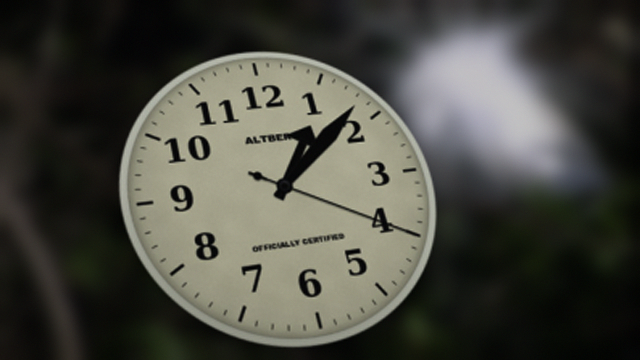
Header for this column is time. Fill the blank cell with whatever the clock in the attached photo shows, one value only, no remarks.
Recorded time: 1:08:20
